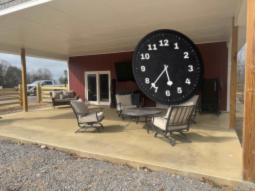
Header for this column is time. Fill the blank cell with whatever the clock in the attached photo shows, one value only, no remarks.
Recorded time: 5:37
